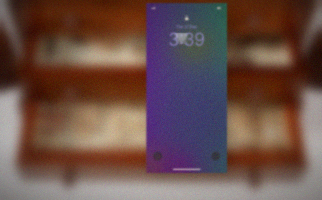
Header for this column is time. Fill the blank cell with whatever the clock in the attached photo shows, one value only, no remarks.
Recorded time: 3:39
